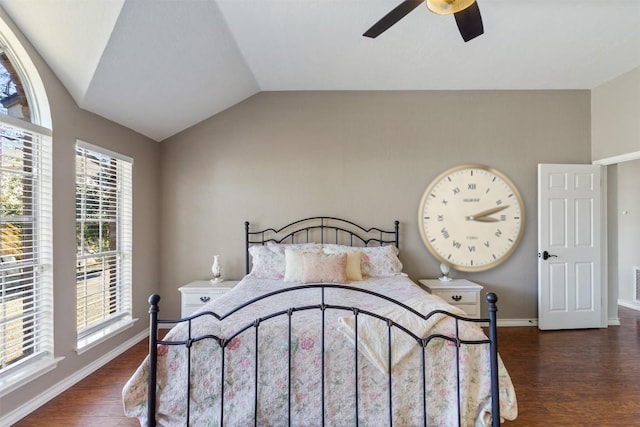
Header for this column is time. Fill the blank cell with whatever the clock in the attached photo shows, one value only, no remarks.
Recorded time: 3:12
